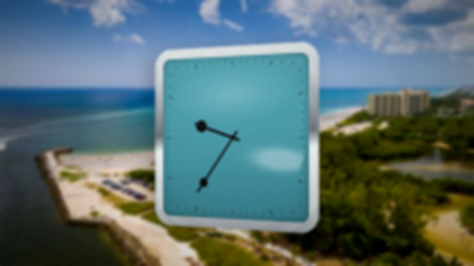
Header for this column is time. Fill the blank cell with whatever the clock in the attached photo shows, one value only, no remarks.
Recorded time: 9:36
